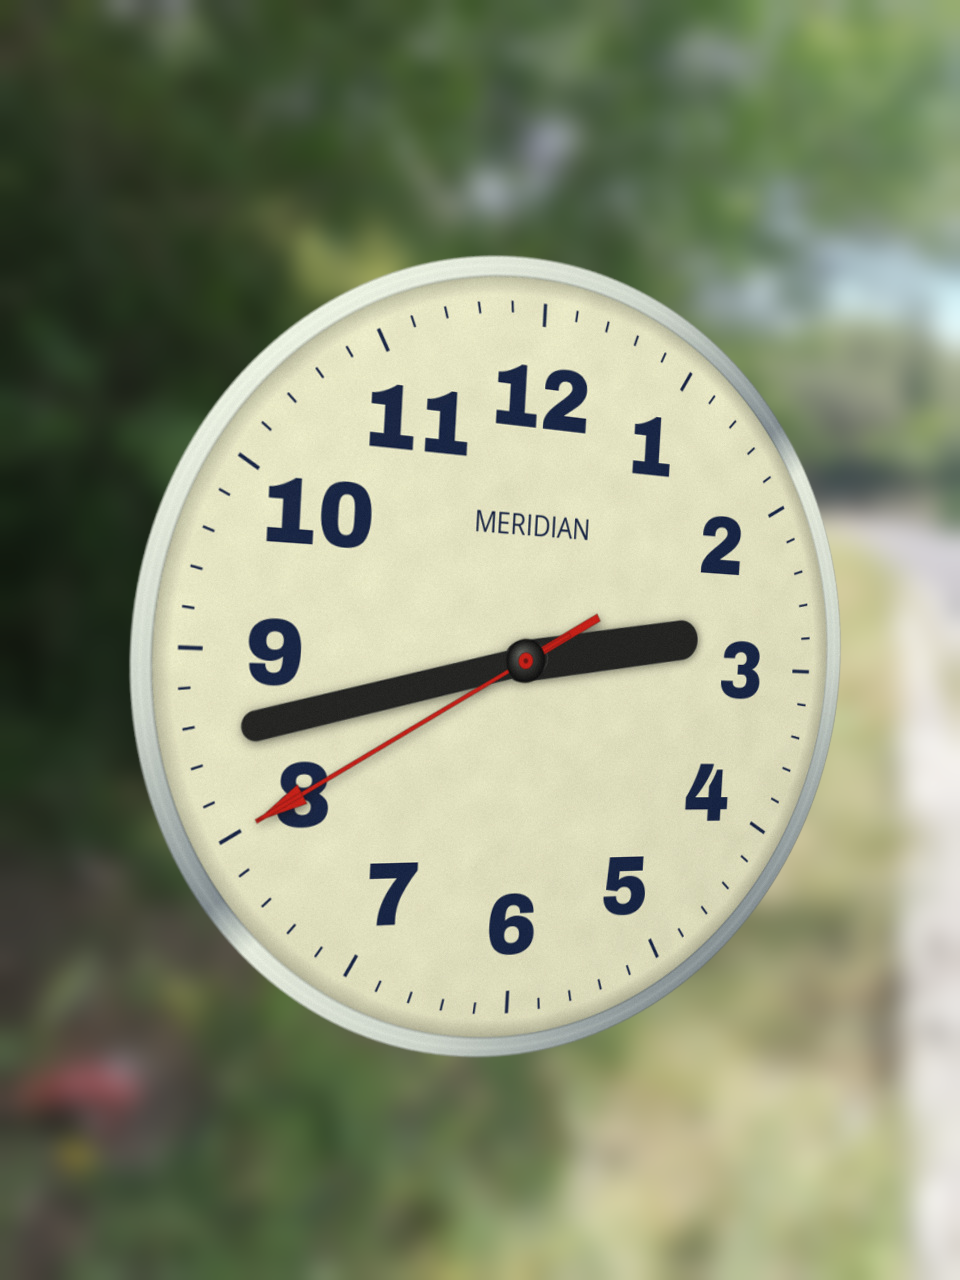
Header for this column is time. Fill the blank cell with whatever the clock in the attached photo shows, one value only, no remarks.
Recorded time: 2:42:40
